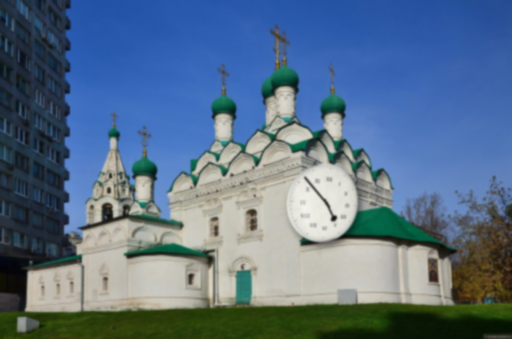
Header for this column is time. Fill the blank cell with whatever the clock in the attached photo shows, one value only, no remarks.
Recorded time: 4:52
